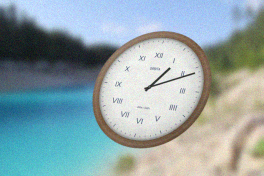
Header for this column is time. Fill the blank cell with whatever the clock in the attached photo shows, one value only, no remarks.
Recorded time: 1:11
